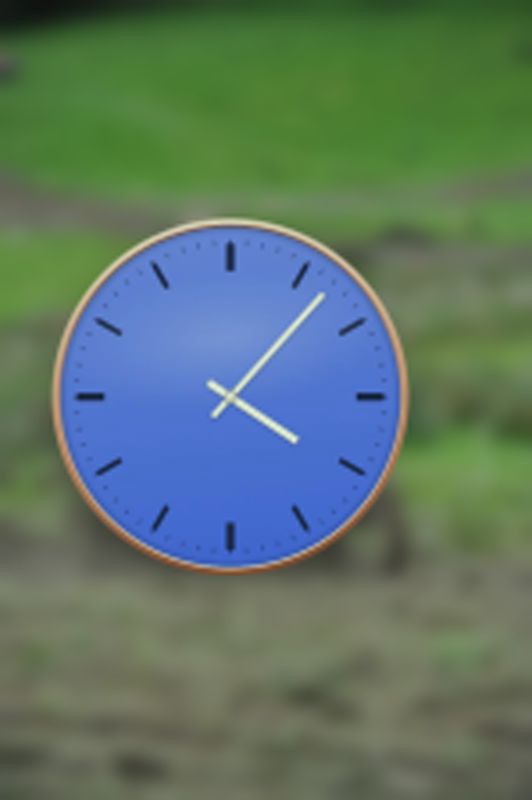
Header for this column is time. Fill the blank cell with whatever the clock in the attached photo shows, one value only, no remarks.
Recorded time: 4:07
